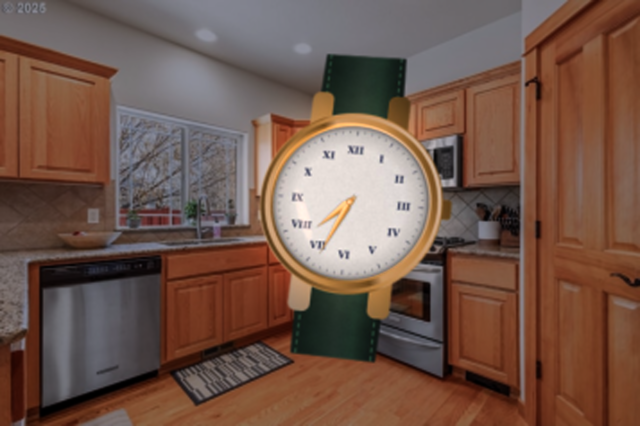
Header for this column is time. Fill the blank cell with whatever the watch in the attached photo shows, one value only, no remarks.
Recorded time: 7:34
